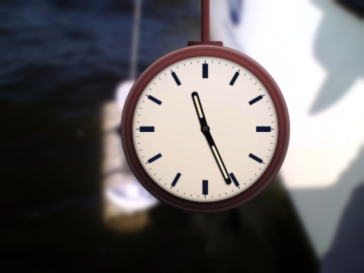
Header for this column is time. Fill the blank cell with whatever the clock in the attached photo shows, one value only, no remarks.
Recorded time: 11:26
